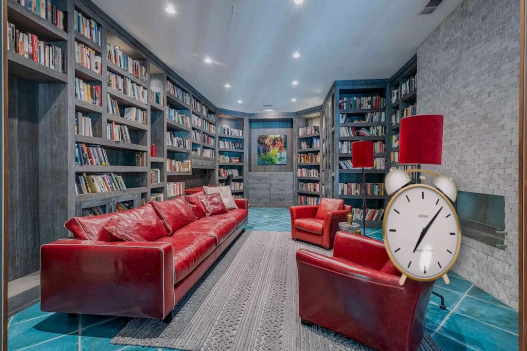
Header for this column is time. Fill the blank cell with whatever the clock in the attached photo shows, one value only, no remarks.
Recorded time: 7:07
